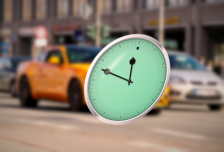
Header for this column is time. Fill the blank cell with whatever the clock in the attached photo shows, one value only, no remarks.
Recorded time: 11:48
